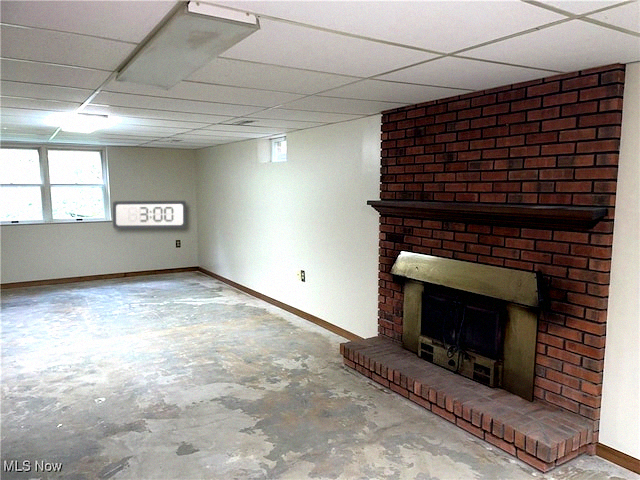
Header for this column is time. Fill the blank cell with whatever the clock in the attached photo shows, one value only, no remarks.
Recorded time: 3:00
